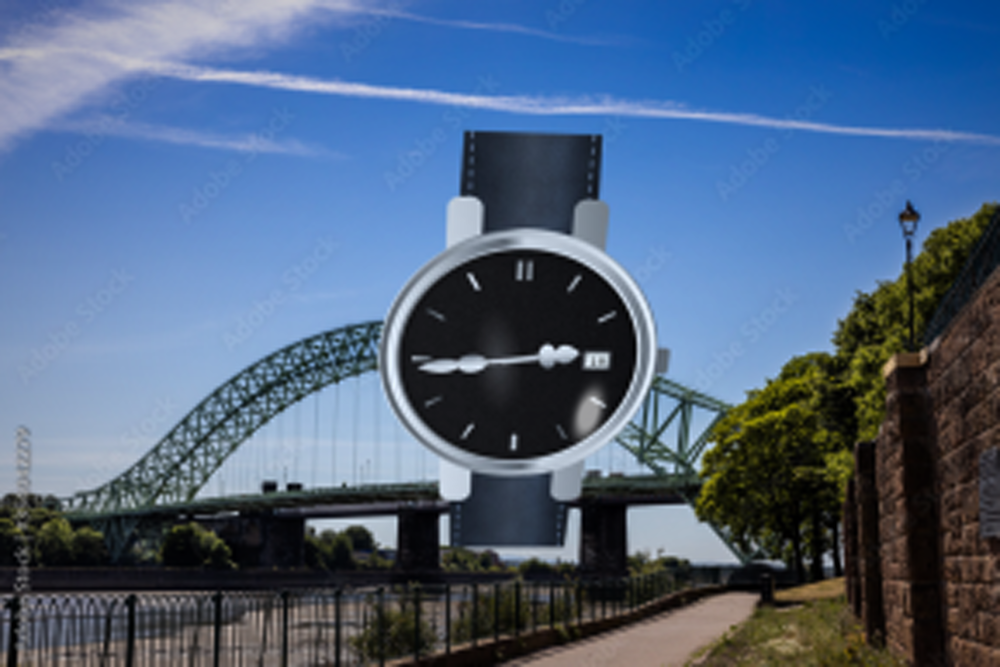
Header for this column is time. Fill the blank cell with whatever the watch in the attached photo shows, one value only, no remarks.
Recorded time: 2:44
